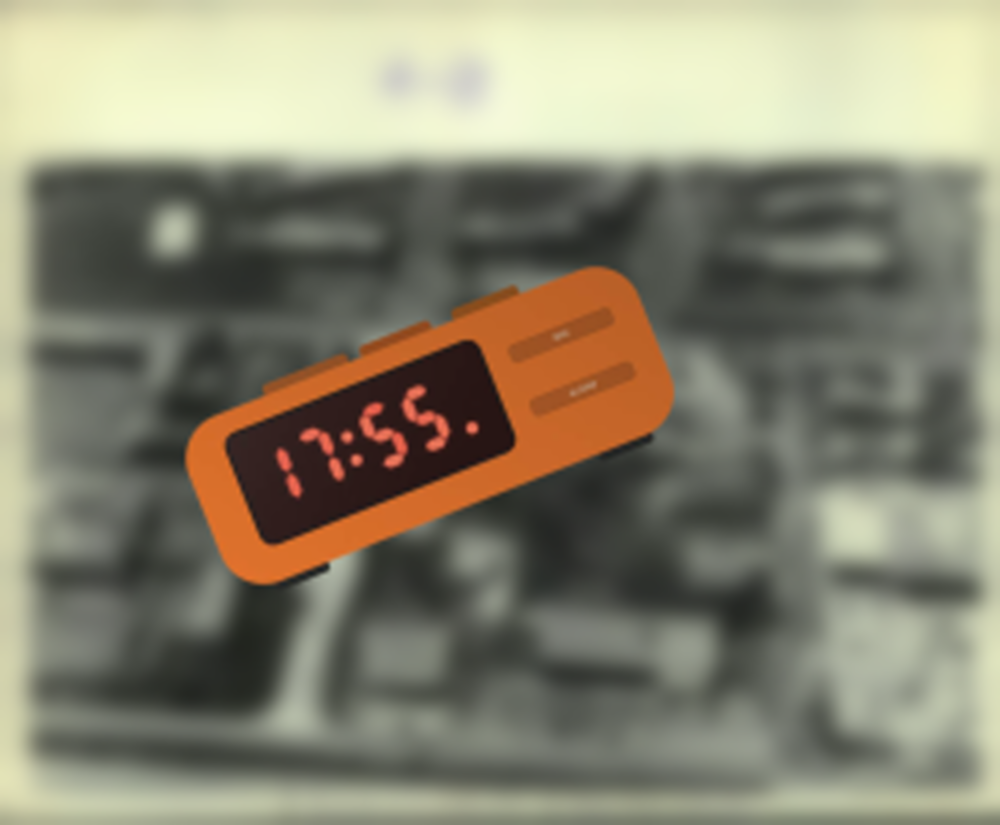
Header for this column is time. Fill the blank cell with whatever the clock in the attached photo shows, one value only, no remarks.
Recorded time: 17:55
